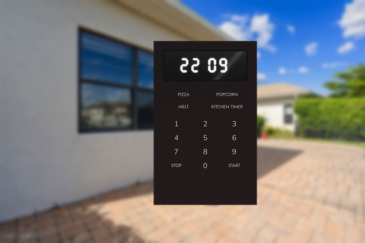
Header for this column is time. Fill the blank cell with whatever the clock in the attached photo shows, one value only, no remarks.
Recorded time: 22:09
